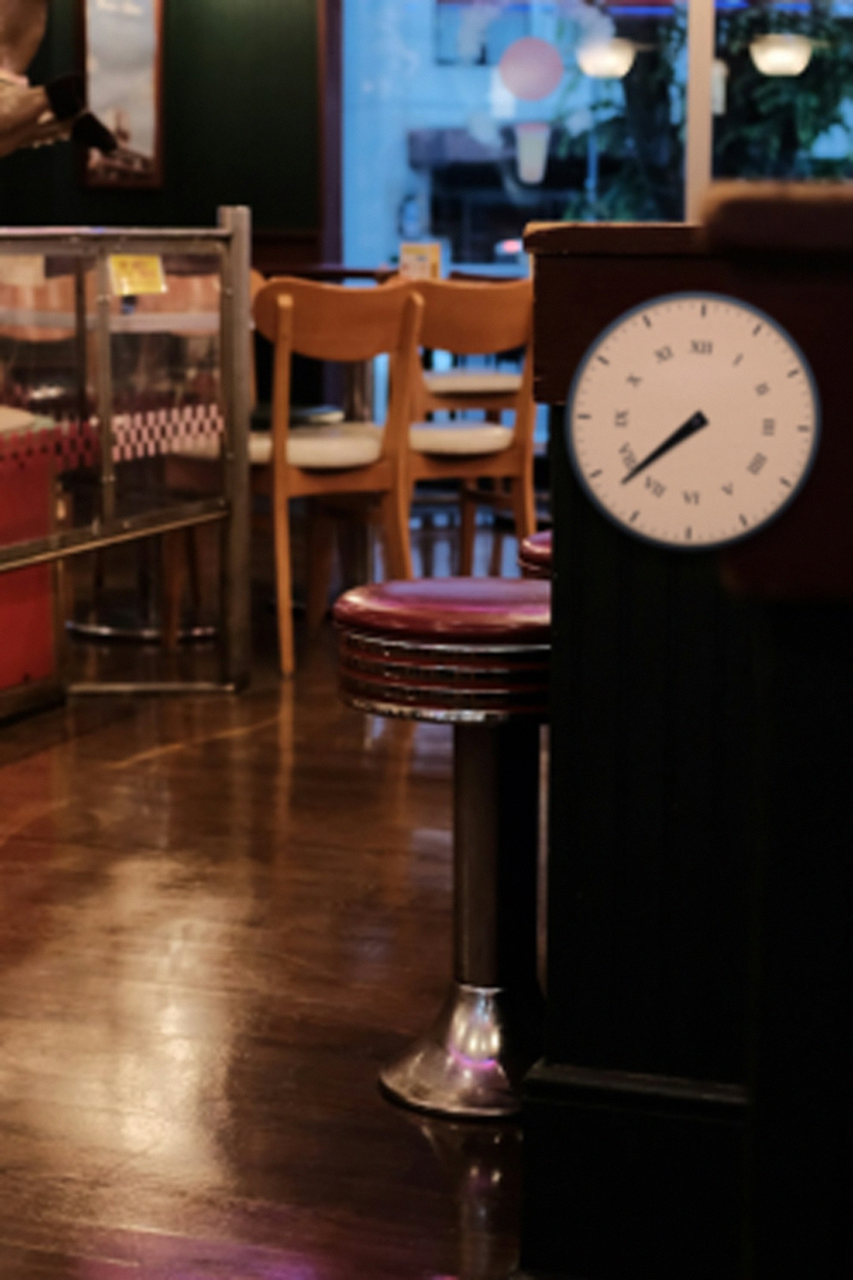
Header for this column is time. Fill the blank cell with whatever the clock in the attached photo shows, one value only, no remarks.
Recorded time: 7:38
